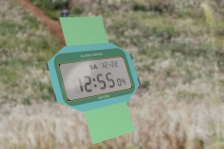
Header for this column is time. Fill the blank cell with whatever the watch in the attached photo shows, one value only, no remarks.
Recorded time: 12:55:04
